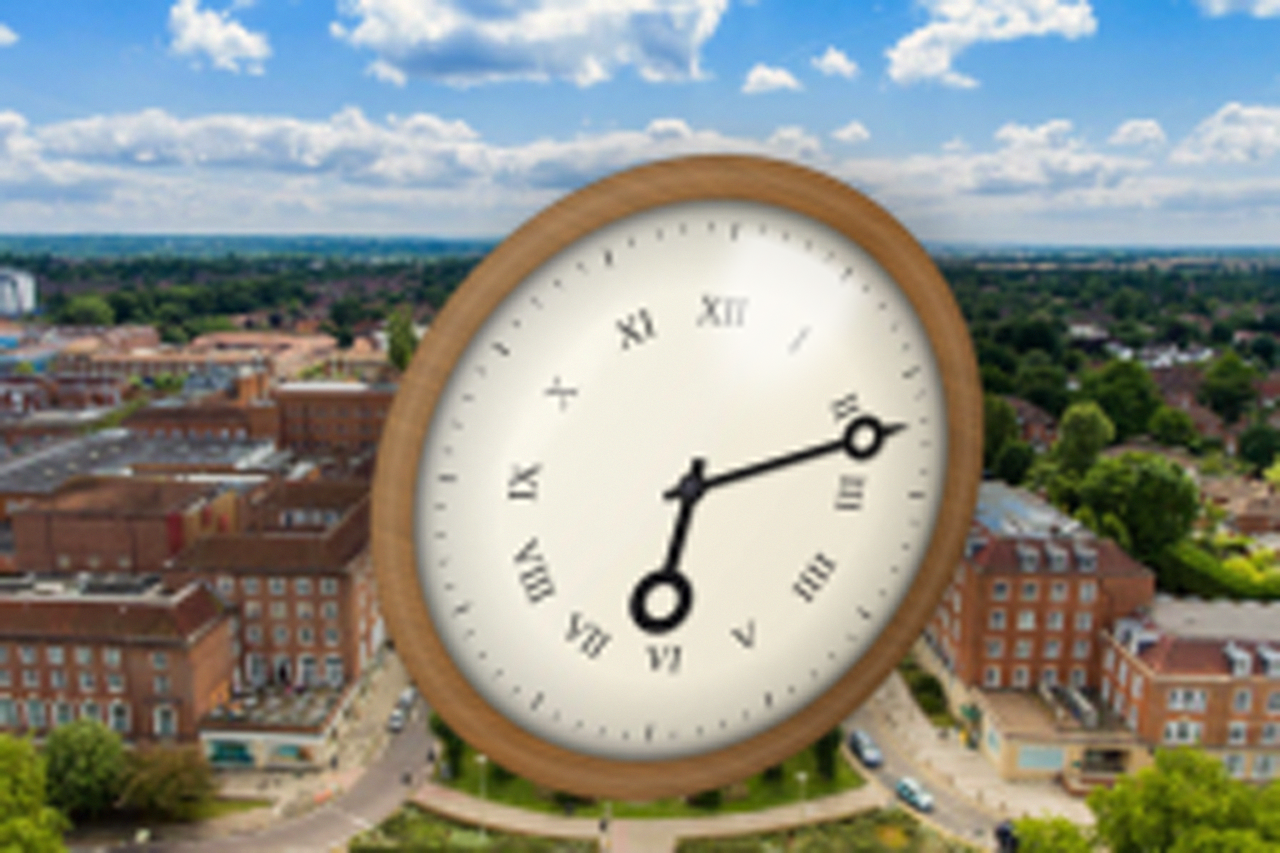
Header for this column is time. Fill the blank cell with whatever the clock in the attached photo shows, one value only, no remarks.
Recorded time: 6:12
